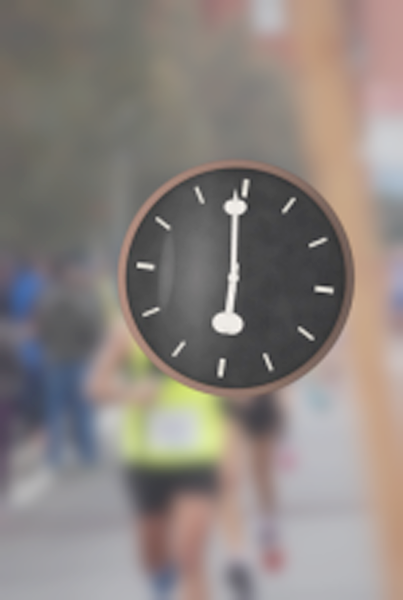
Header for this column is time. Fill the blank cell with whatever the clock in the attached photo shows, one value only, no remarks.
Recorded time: 5:59
